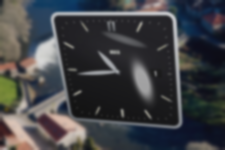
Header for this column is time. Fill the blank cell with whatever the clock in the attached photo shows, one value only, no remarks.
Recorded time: 10:44
